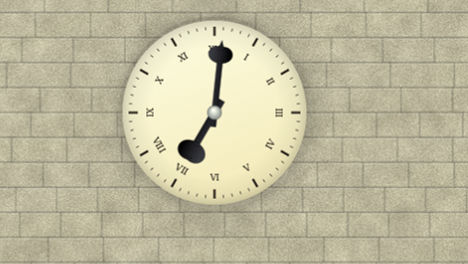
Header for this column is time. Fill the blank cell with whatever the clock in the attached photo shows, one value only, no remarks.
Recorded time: 7:01
